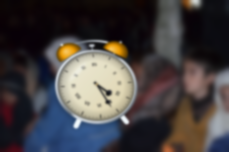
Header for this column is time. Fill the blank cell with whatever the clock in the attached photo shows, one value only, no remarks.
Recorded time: 4:26
